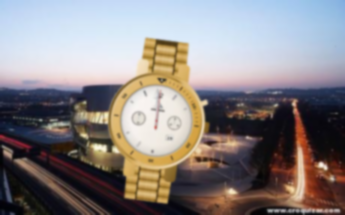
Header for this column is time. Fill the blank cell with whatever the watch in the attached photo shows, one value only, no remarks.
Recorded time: 11:59
